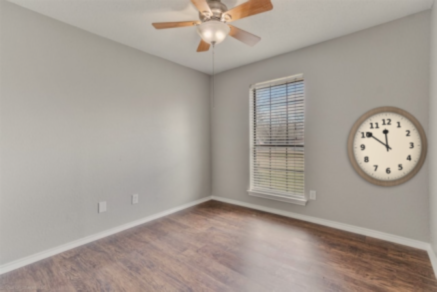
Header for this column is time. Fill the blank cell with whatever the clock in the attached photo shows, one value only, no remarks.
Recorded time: 11:51
